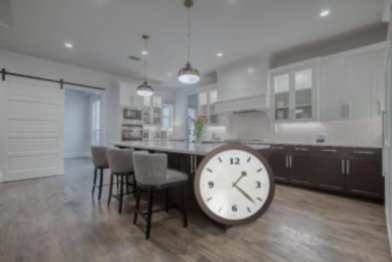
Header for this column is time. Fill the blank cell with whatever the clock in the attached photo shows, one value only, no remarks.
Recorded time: 1:22
